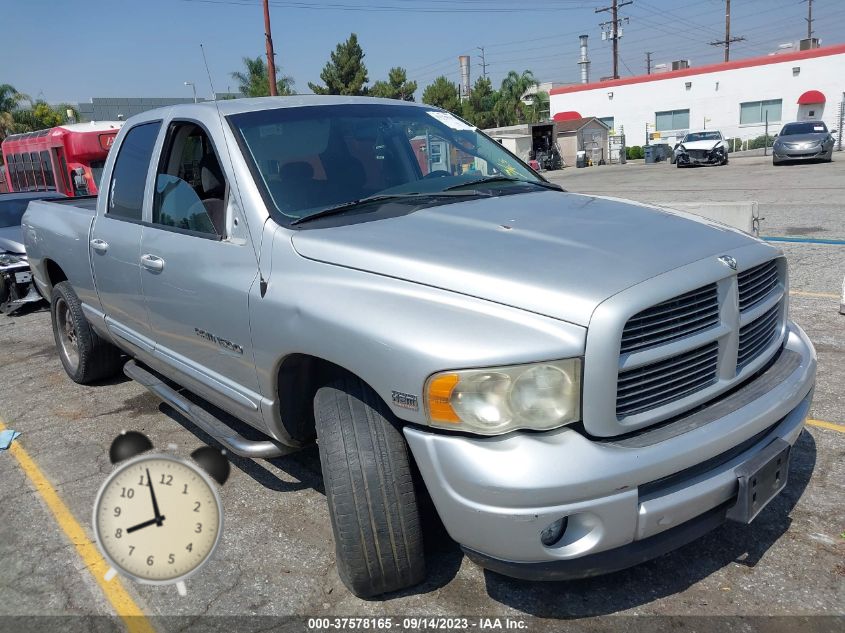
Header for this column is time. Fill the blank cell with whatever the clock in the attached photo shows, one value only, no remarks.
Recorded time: 7:56
